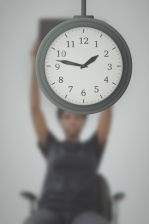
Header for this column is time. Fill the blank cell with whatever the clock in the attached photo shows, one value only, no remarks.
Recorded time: 1:47
